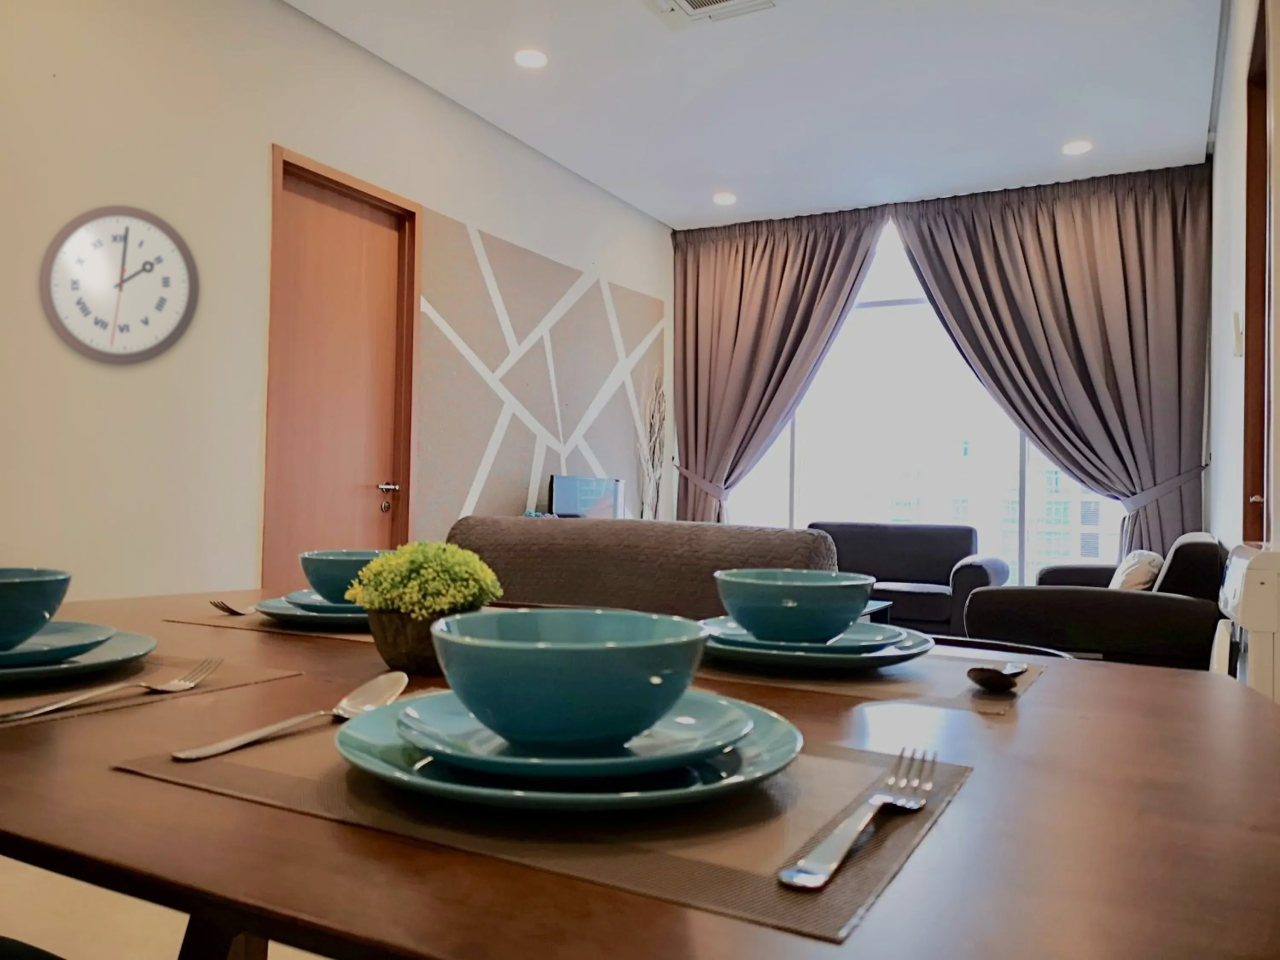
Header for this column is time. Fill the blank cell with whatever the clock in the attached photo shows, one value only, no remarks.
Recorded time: 2:01:32
